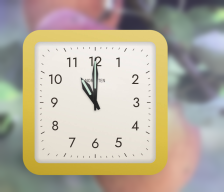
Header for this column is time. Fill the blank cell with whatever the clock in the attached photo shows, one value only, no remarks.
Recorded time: 11:00
